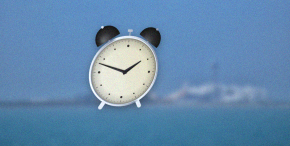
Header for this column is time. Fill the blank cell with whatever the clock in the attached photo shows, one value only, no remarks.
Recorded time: 1:48
